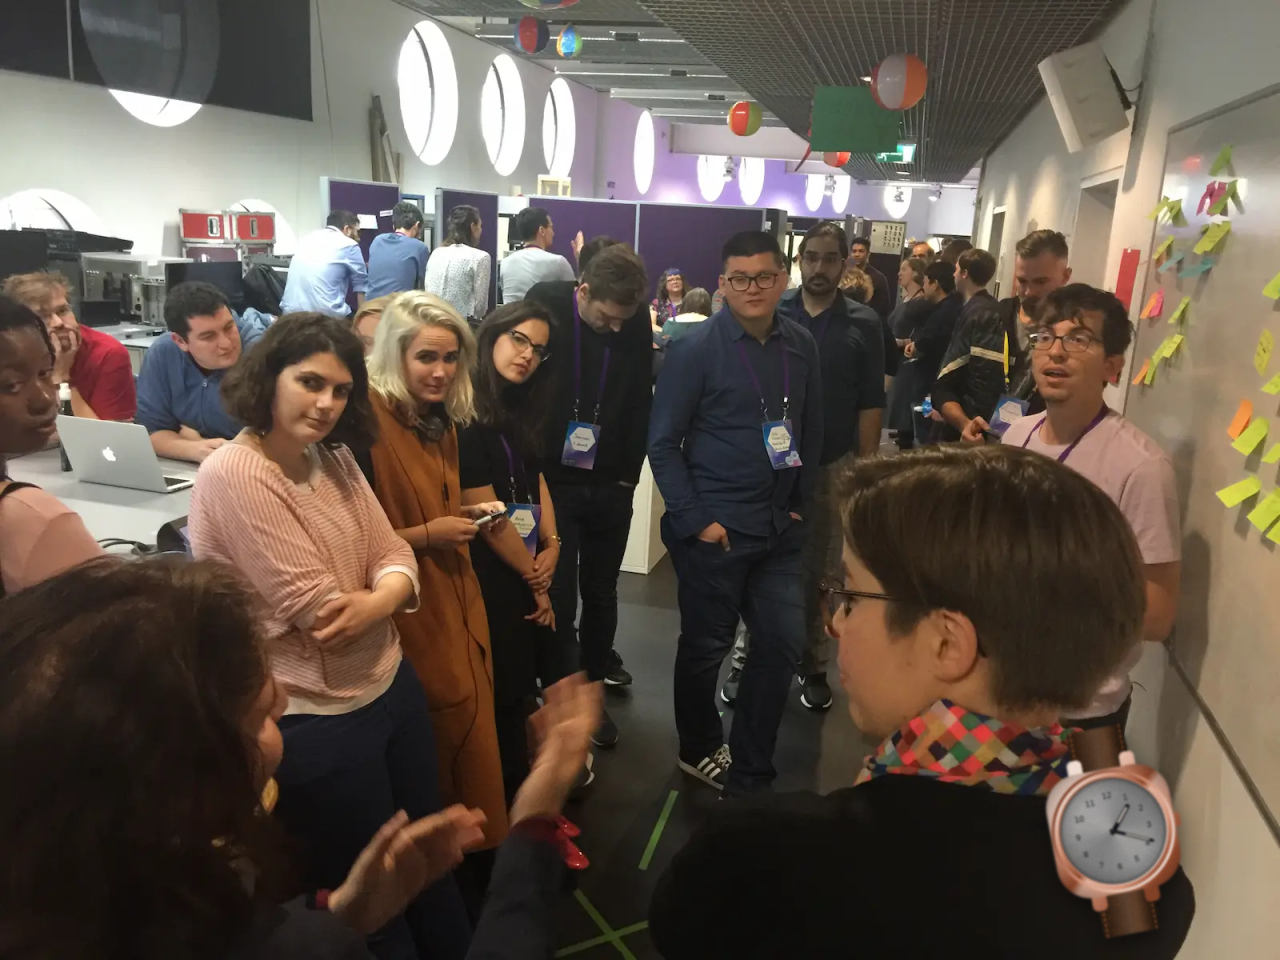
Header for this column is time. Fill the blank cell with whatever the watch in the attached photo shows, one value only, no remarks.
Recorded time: 1:19
